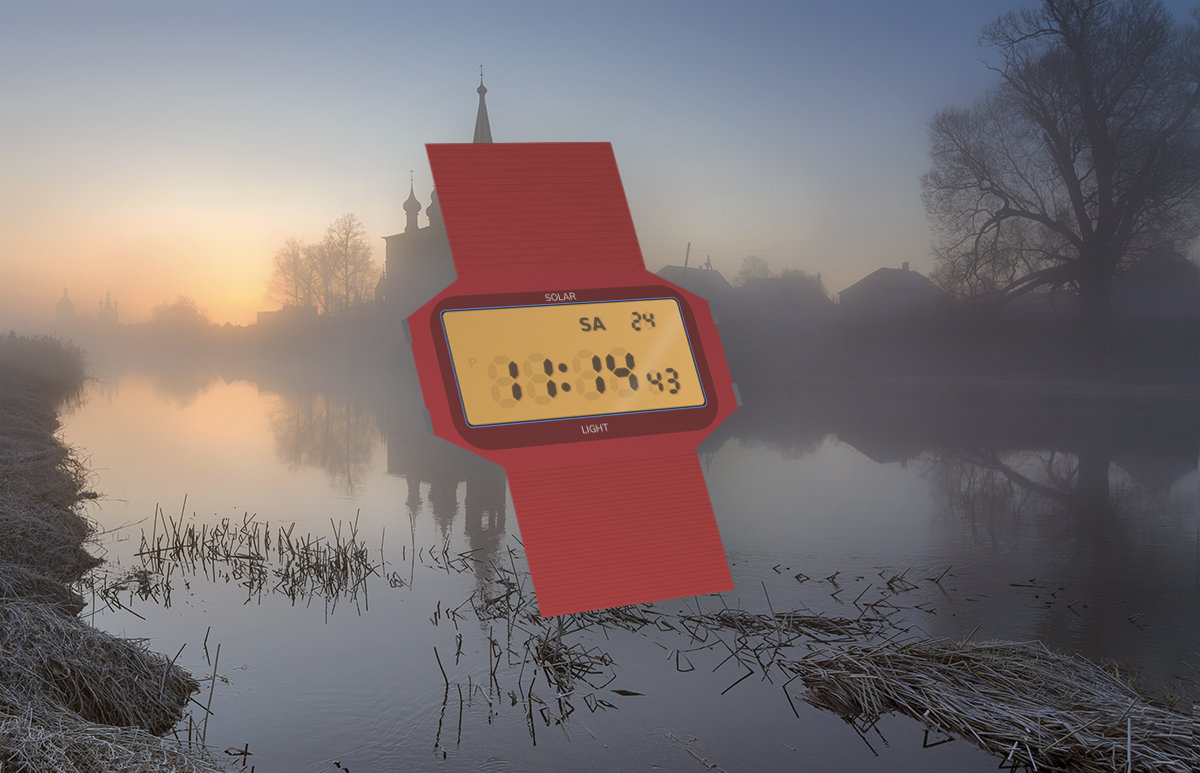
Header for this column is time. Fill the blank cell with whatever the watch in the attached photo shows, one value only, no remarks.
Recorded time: 11:14:43
